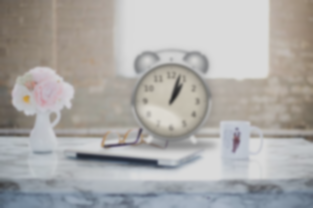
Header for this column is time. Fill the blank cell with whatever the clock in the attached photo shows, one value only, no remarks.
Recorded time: 1:03
